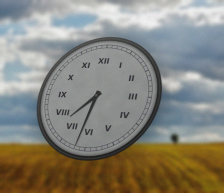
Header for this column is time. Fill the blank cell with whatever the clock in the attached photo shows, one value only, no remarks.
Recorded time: 7:32
